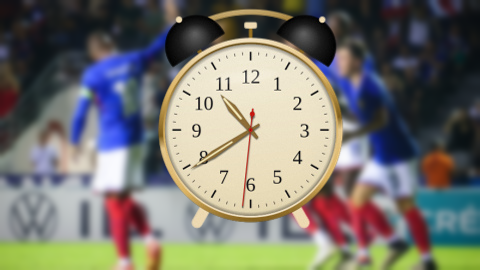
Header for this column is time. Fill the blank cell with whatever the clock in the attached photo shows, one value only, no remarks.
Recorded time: 10:39:31
